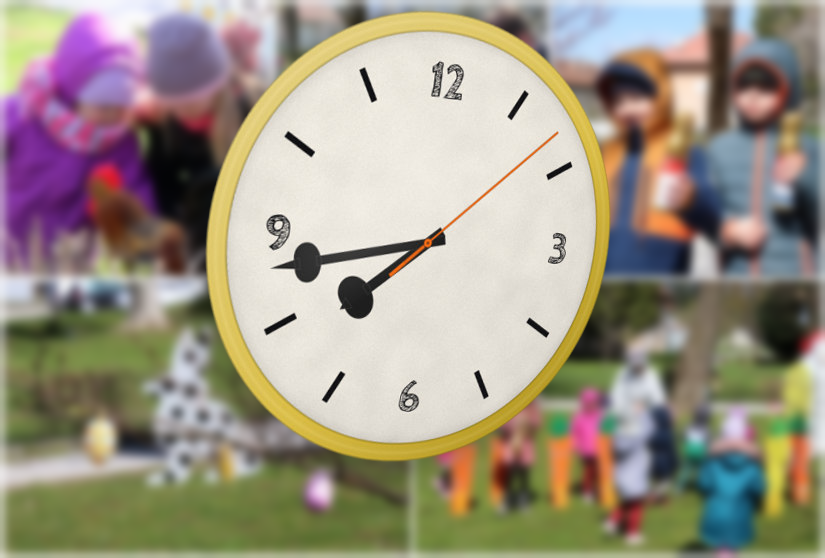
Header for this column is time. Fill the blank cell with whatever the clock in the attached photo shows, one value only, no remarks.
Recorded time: 7:43:08
